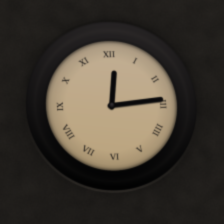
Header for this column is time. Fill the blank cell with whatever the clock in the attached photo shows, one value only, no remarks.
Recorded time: 12:14
